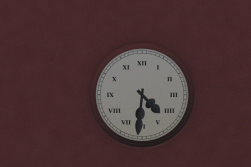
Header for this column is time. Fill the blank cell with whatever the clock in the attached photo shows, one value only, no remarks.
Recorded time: 4:31
